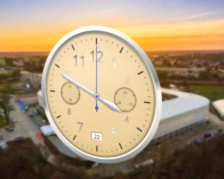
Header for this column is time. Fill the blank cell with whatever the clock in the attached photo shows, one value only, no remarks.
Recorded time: 3:49
